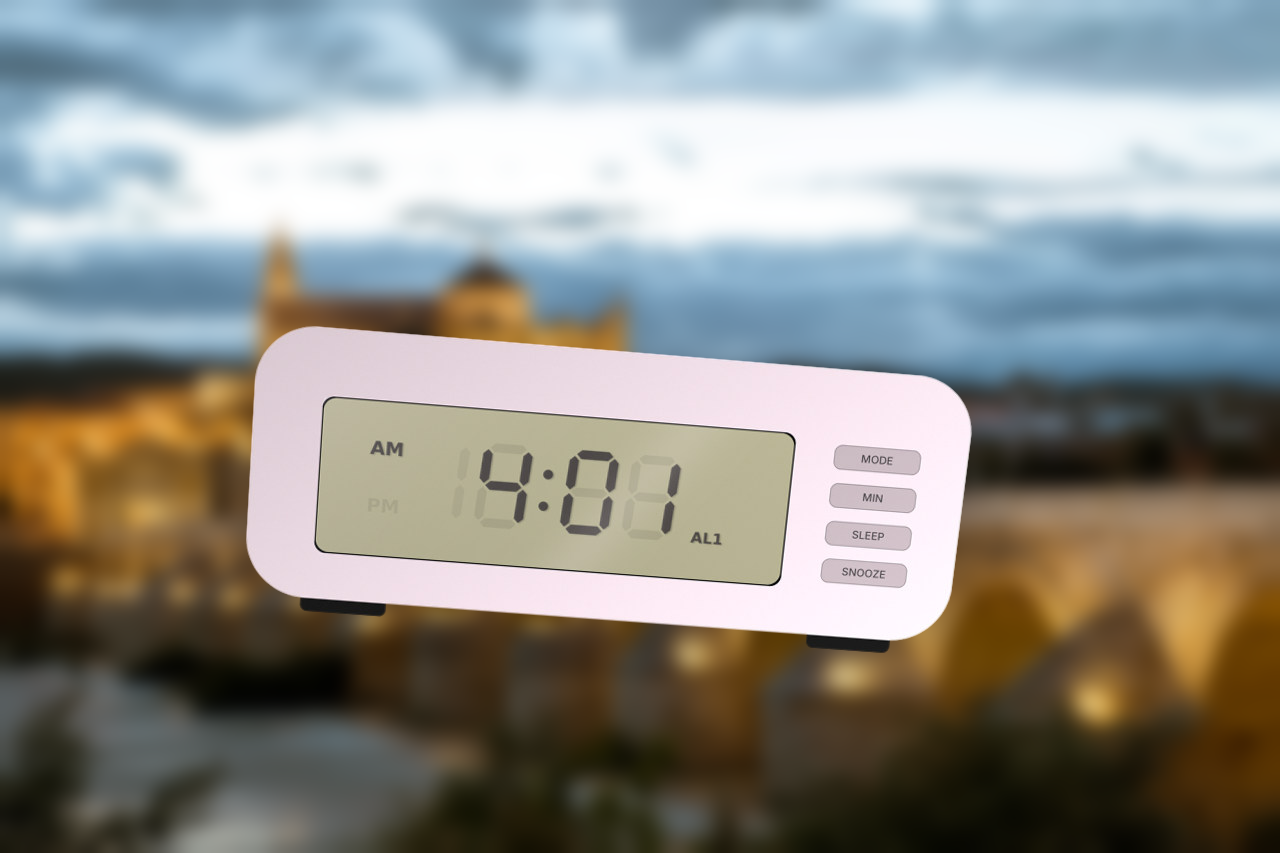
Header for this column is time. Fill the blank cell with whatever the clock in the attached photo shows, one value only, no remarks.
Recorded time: 4:01
